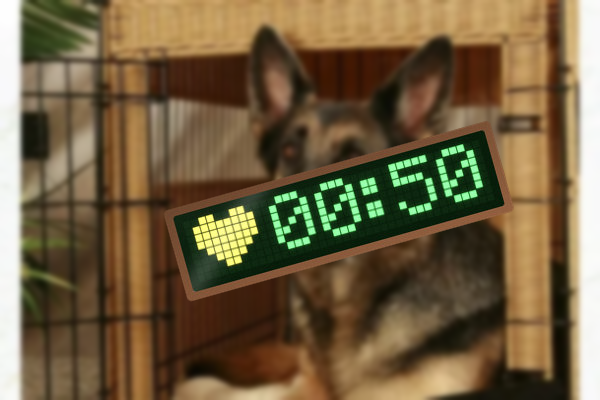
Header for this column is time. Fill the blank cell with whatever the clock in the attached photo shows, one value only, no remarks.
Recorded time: 0:50
